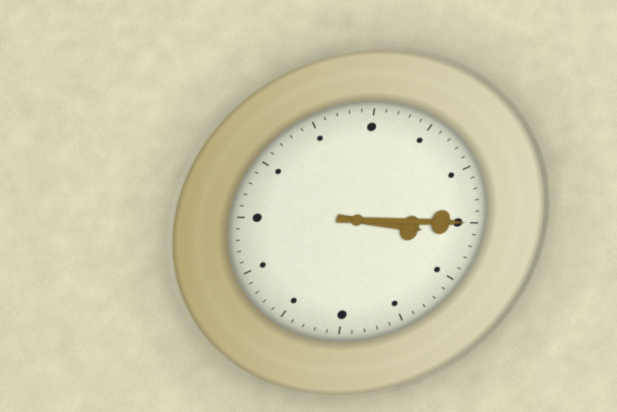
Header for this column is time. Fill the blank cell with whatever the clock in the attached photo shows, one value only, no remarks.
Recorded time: 3:15
